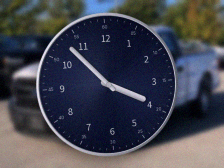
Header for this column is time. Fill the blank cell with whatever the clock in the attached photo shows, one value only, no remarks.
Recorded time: 3:53
